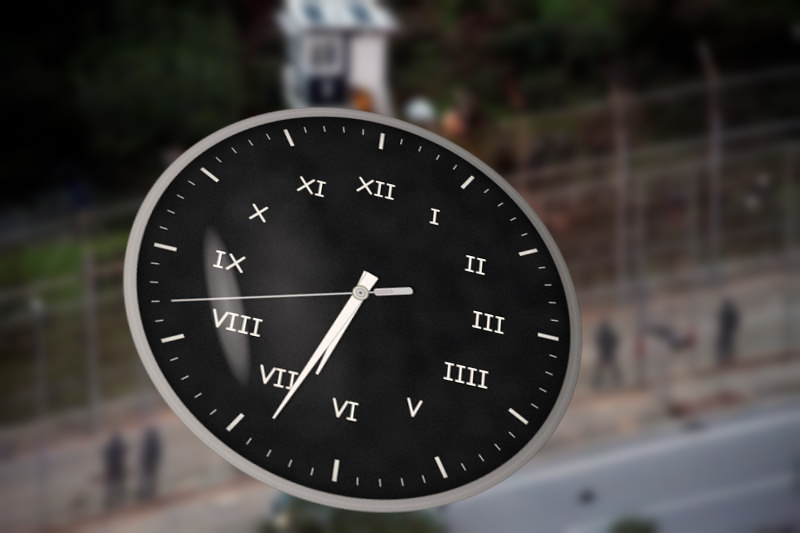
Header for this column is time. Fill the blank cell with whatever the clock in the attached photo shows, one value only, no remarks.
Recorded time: 6:33:42
